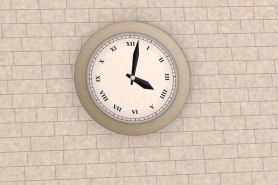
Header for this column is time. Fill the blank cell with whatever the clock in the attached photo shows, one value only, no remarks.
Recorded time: 4:02
